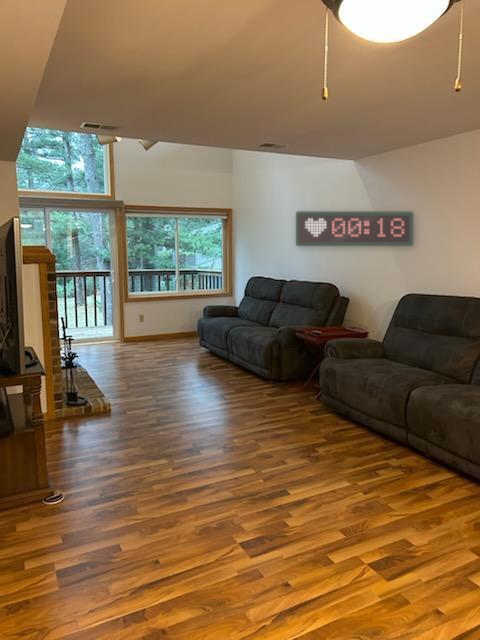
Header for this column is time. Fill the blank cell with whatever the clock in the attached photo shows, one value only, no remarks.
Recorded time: 0:18
